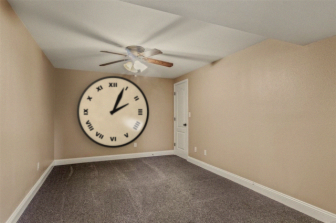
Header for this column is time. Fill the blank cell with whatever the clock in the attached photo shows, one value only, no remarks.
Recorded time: 2:04
